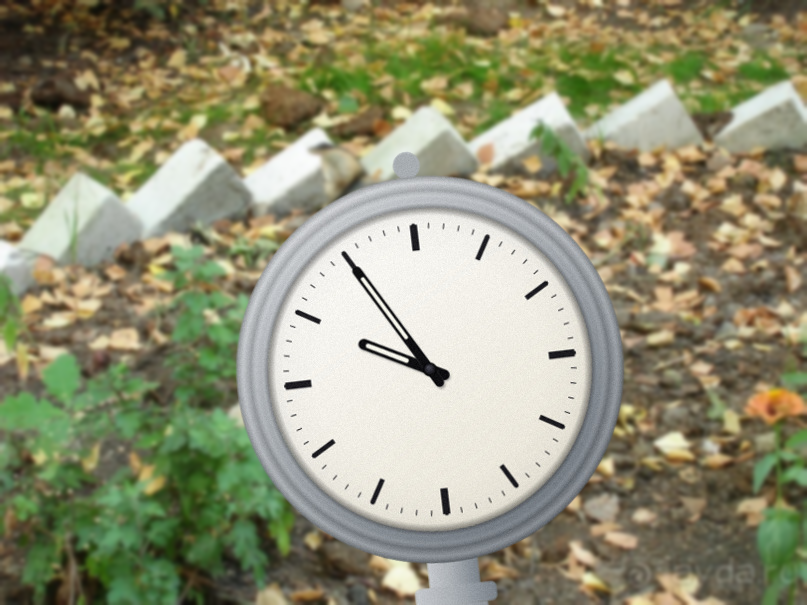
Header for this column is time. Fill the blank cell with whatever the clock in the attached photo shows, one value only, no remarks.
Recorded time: 9:55
